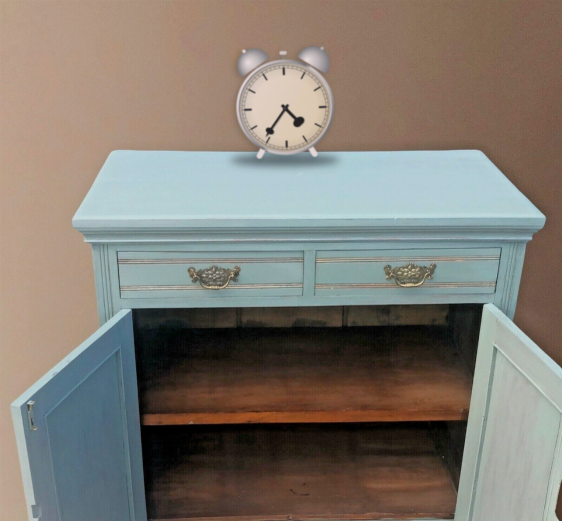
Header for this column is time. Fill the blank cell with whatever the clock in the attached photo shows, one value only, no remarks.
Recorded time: 4:36
